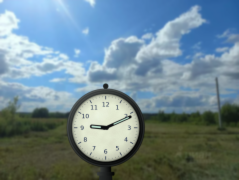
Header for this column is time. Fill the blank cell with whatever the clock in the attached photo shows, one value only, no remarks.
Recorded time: 9:11
